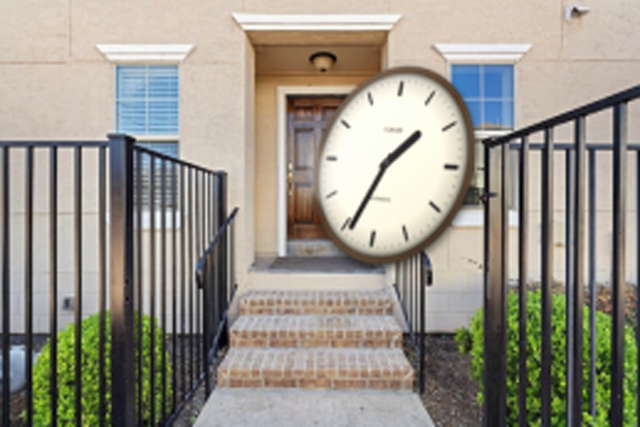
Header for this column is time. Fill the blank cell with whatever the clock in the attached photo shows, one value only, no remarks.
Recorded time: 1:34
